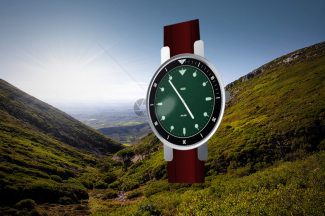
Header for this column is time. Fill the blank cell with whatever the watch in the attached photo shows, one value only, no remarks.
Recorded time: 4:54
